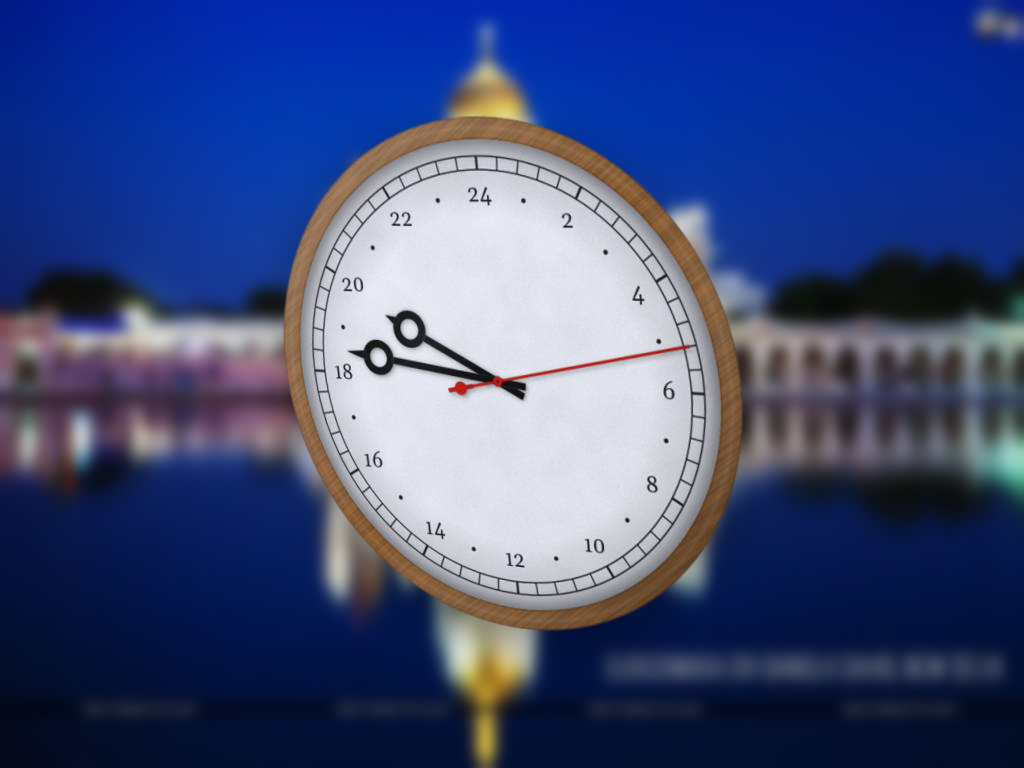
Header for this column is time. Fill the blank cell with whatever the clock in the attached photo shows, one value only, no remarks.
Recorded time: 19:46:13
